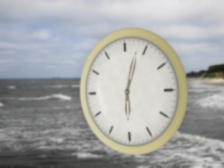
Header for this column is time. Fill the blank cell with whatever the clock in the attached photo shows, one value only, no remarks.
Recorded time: 6:03
